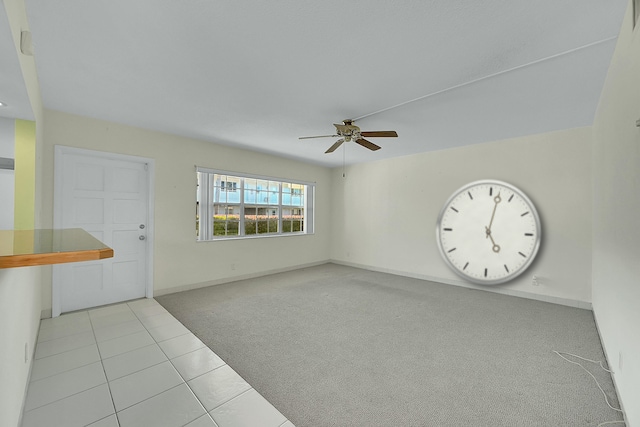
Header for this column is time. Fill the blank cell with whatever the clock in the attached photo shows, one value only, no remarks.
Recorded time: 5:02
